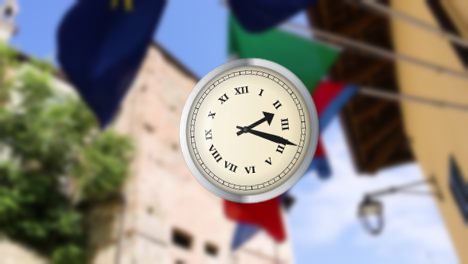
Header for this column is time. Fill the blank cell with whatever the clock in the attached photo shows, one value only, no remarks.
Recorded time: 2:19
